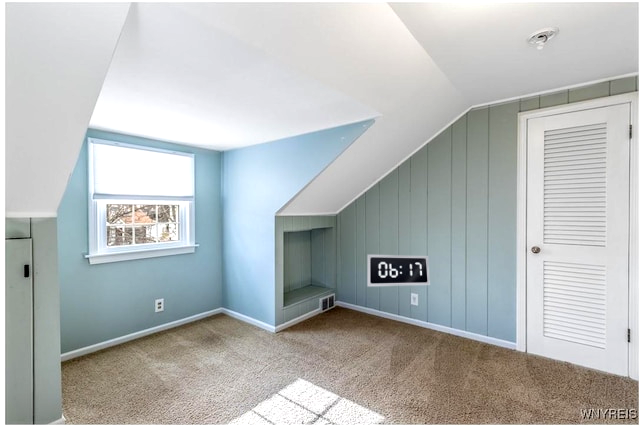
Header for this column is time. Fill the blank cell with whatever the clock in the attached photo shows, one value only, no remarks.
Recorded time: 6:17
